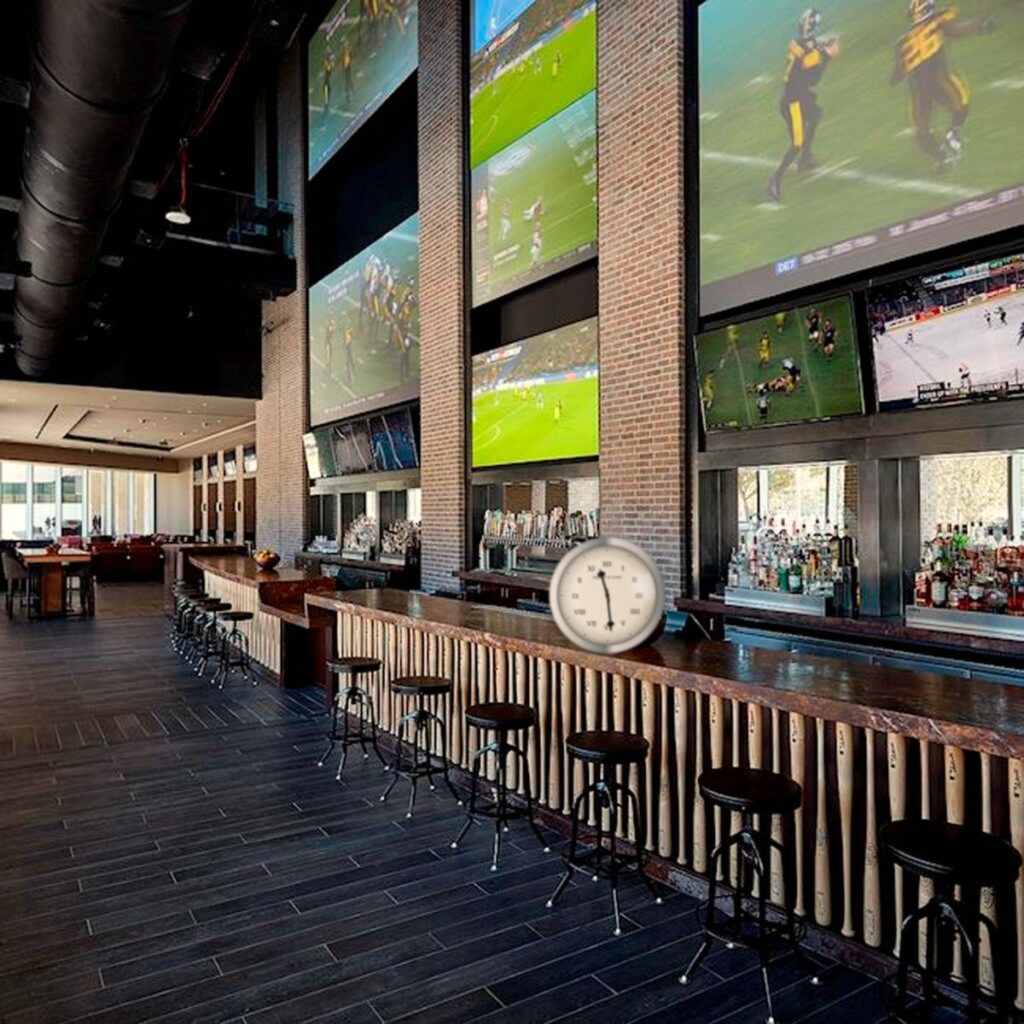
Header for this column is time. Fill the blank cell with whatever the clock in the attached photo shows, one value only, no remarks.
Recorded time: 11:29
